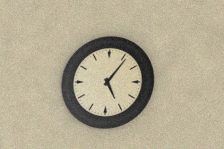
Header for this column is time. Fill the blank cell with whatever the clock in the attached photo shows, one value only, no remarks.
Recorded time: 5:06
